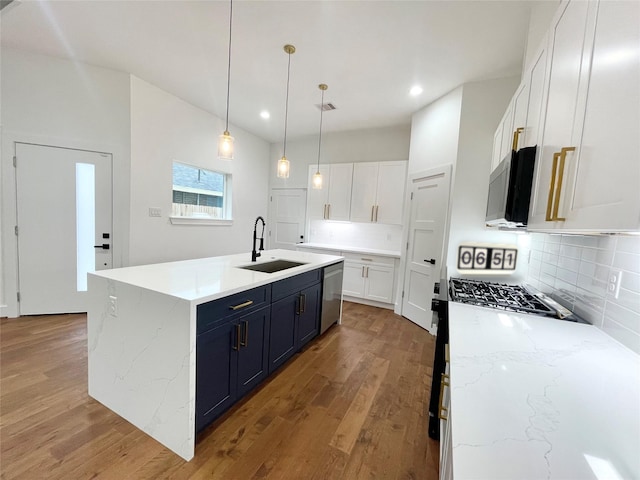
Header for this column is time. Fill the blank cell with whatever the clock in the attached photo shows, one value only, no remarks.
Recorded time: 6:51
